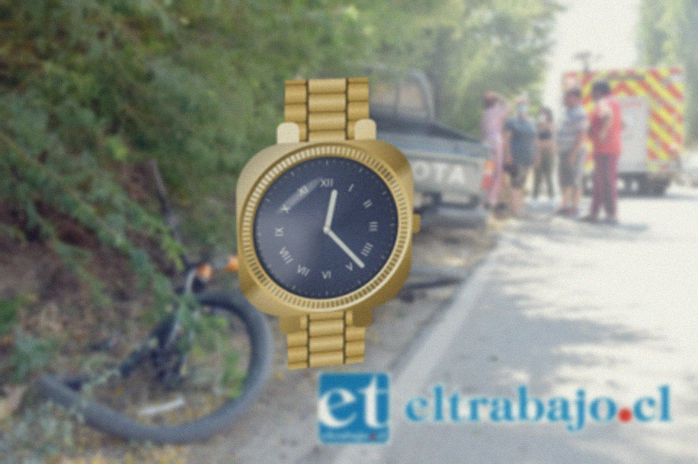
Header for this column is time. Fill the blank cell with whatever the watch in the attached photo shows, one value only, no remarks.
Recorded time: 12:23
